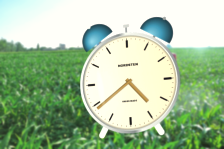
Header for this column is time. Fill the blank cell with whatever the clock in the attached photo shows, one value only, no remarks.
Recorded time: 4:39
